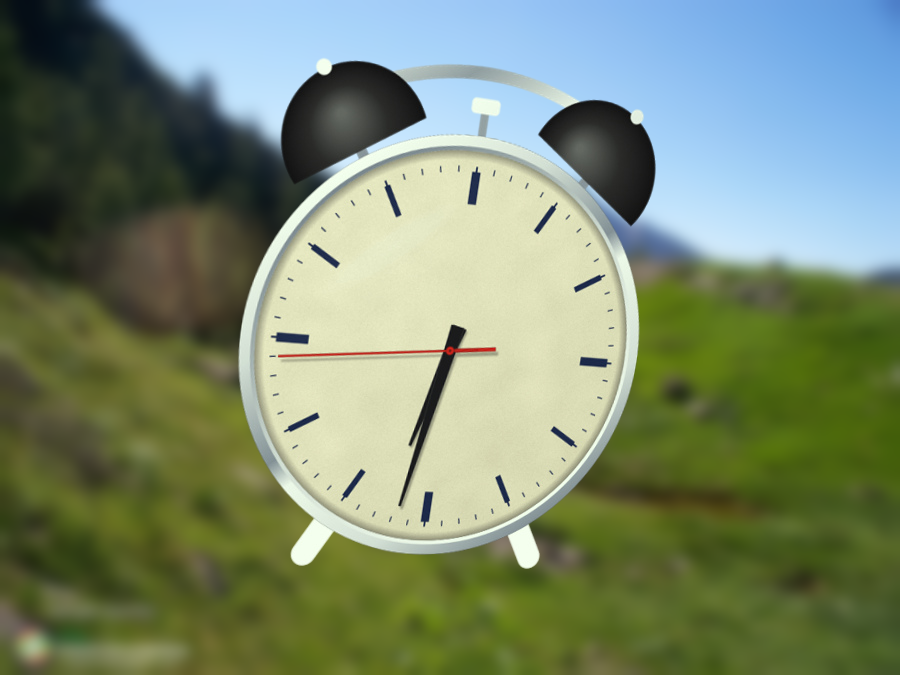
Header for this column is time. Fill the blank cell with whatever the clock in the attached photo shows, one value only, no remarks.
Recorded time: 6:31:44
